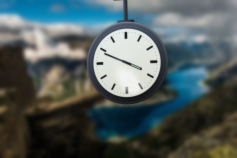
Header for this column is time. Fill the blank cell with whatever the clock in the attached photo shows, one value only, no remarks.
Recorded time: 3:49
